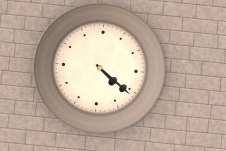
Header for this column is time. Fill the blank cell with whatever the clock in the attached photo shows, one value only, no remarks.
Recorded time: 4:21
